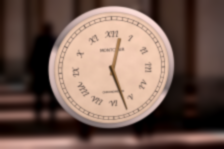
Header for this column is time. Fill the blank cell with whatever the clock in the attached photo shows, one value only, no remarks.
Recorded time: 12:27
